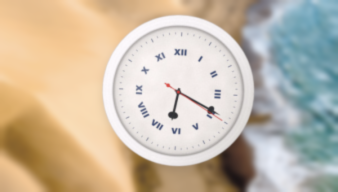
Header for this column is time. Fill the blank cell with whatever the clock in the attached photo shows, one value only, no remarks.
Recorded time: 6:19:20
